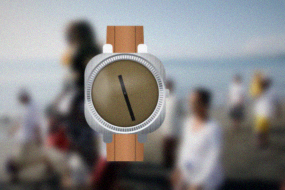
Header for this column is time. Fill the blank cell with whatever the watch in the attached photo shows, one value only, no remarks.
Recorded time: 11:27
